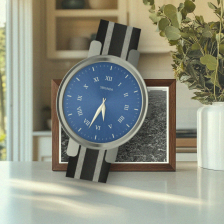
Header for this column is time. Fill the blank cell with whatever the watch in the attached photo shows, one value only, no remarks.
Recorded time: 5:33
